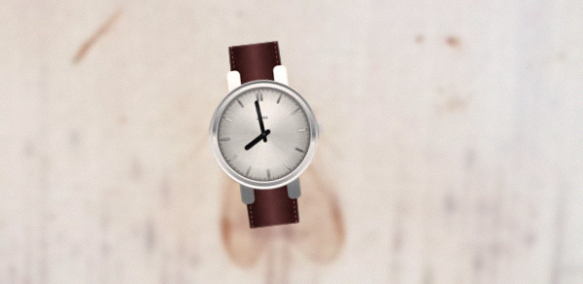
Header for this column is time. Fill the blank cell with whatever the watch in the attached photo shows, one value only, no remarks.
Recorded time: 7:59
